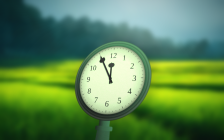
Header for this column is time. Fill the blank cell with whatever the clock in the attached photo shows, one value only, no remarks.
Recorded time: 11:55
